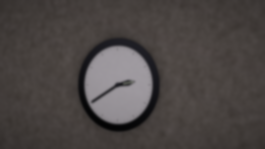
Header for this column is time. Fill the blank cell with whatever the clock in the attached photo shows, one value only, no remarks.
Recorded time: 2:40
